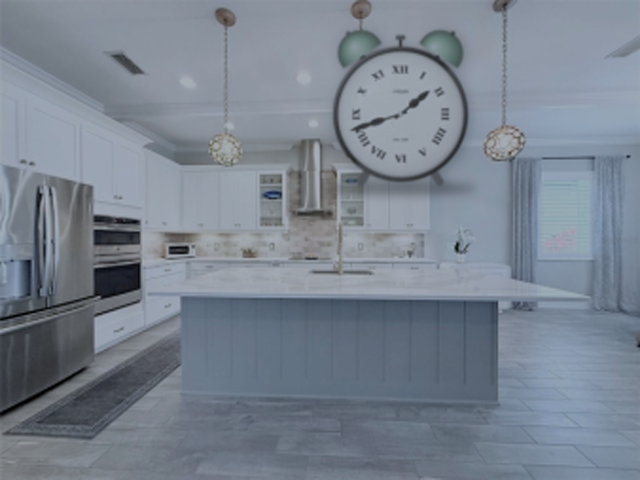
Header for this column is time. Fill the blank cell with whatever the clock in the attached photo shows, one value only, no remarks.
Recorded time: 1:42
